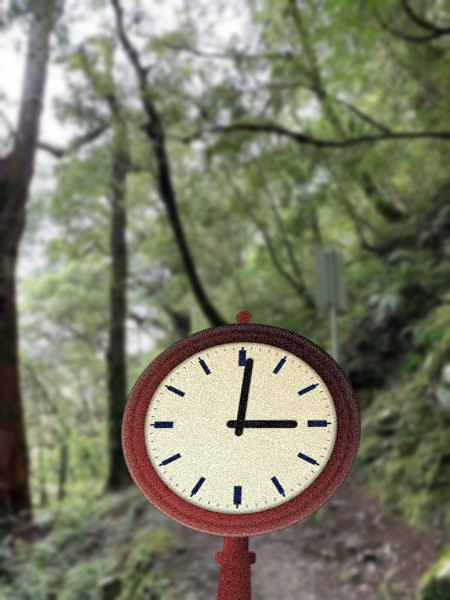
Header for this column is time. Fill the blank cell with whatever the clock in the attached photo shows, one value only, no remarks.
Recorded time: 3:01
